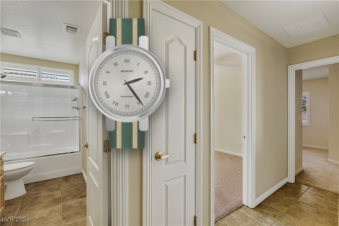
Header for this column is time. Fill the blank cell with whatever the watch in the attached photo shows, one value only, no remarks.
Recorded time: 2:24
